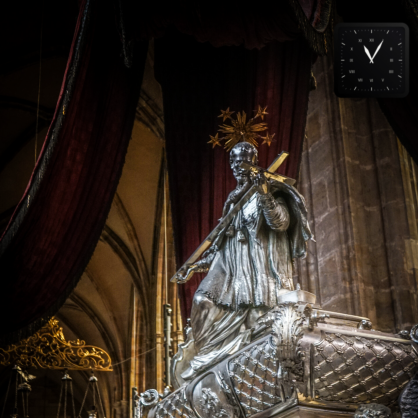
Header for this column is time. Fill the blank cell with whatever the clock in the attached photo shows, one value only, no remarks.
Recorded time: 11:05
